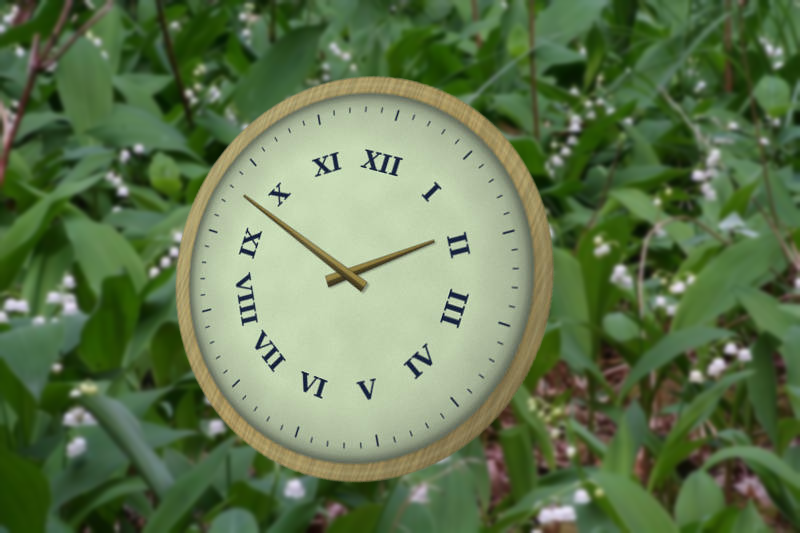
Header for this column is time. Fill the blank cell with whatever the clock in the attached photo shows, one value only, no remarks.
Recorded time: 1:48
